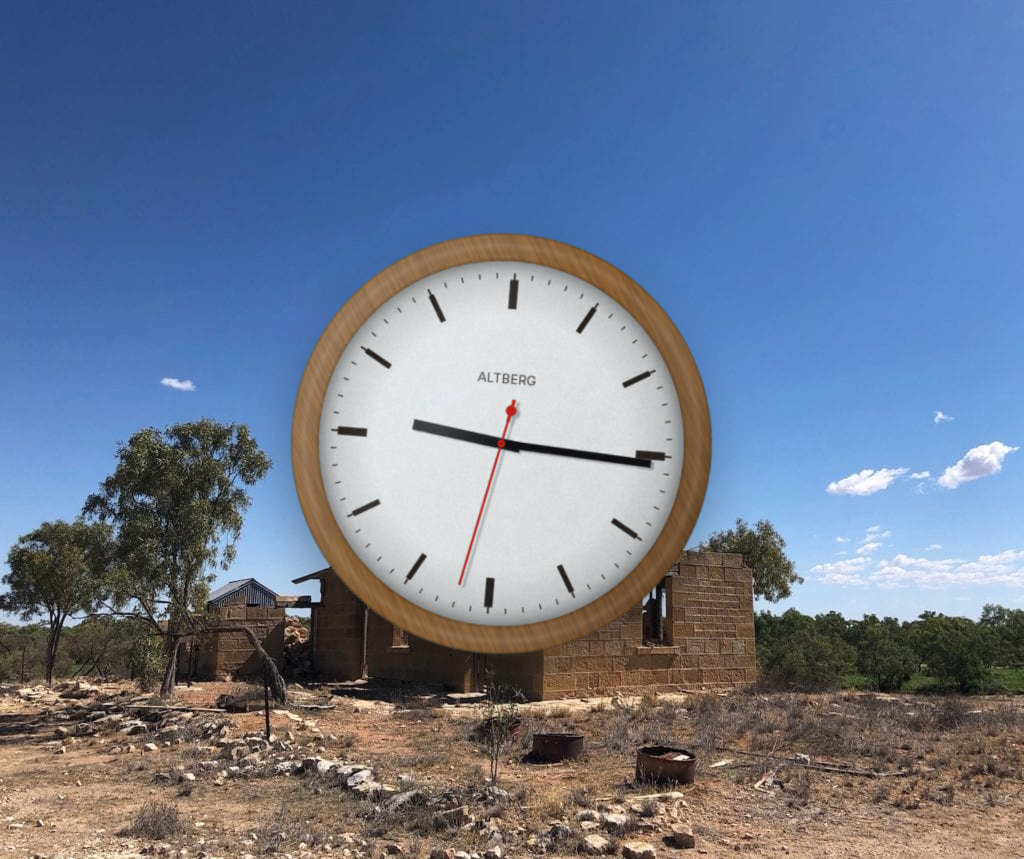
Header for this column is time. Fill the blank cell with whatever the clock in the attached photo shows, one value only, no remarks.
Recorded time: 9:15:32
